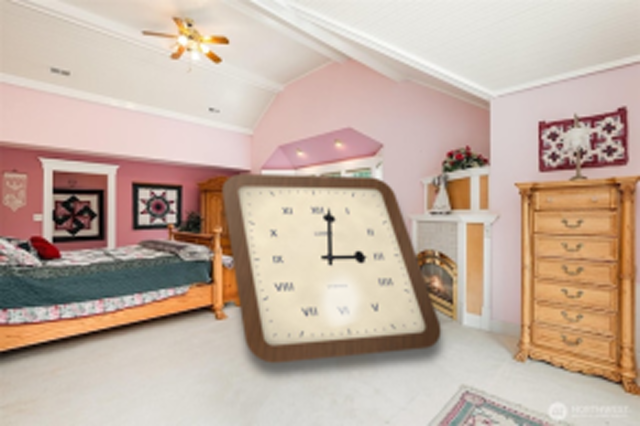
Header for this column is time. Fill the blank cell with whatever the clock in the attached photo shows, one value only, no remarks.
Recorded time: 3:02
